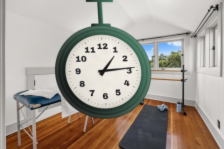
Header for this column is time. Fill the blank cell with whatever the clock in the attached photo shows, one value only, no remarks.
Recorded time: 1:14
